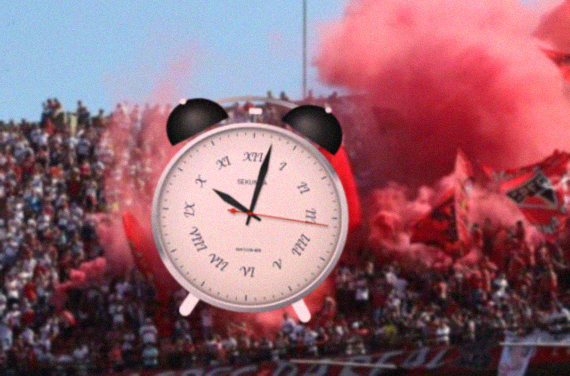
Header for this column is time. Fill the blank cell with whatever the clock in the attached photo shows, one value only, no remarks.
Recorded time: 10:02:16
